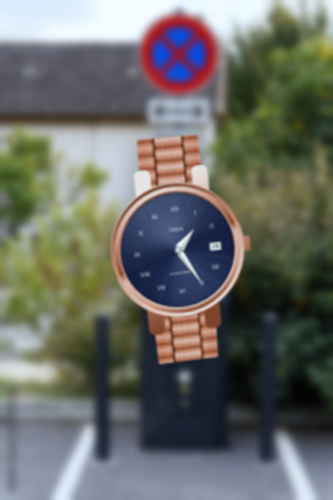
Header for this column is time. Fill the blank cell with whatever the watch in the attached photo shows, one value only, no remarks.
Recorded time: 1:25
